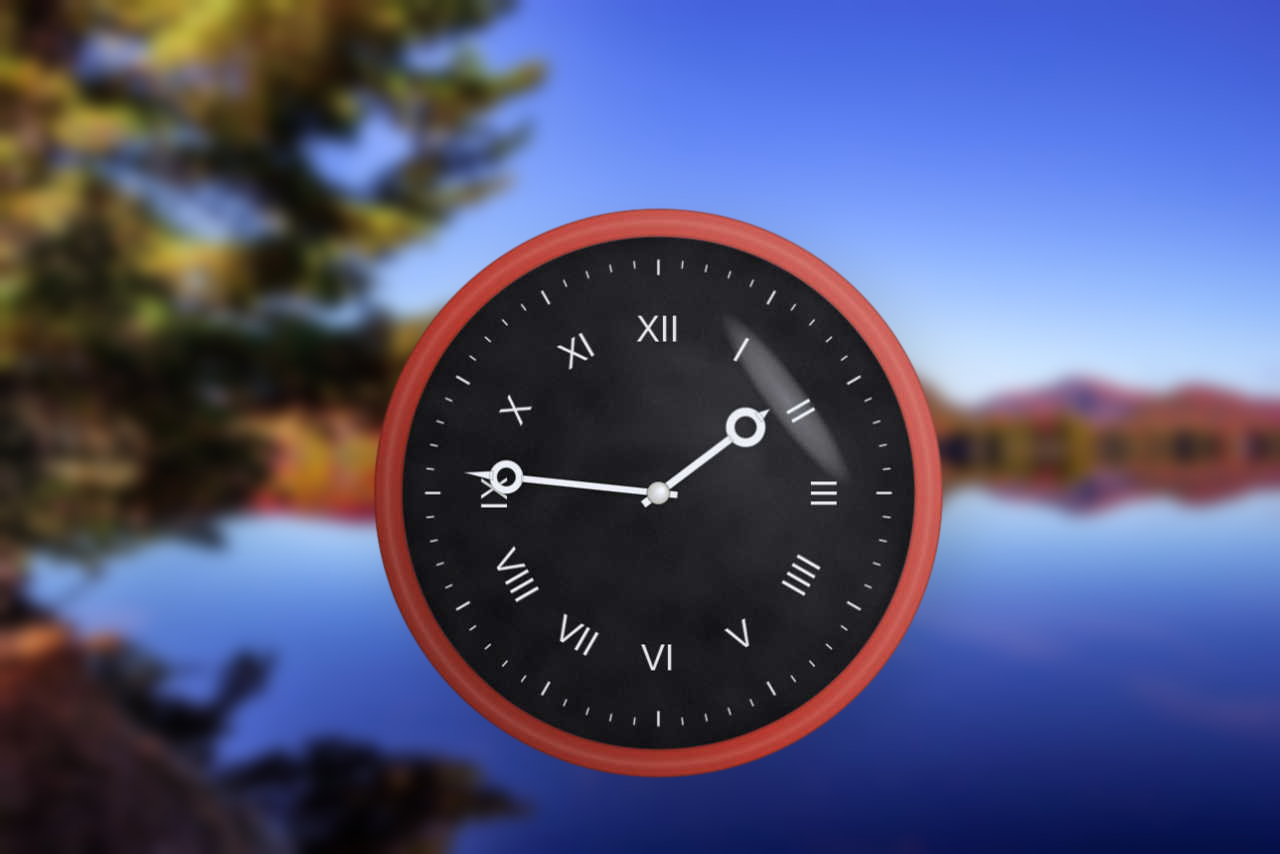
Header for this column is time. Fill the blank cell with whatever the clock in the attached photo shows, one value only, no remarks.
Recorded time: 1:46
